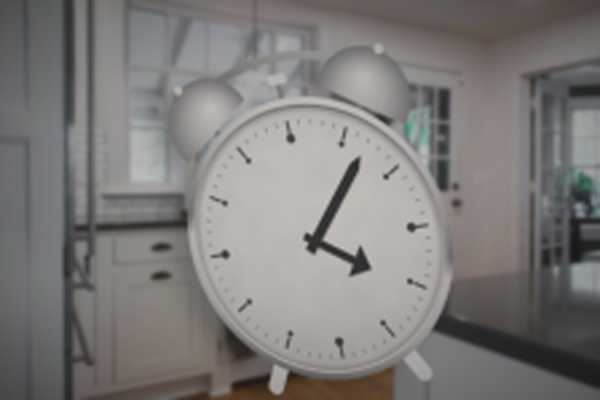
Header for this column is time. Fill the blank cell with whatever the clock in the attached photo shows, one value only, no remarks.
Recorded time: 4:07
